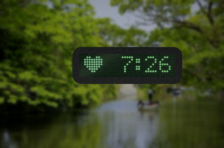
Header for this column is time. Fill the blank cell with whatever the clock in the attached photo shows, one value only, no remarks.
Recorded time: 7:26
